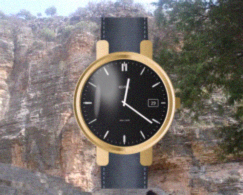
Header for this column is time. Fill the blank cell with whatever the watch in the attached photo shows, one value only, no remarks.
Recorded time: 12:21
